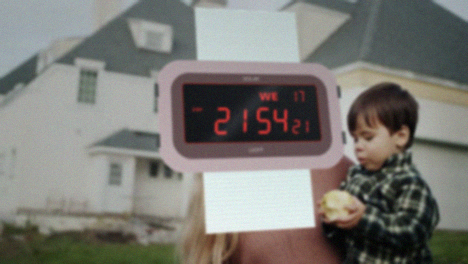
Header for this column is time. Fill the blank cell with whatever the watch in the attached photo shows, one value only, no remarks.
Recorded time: 21:54
